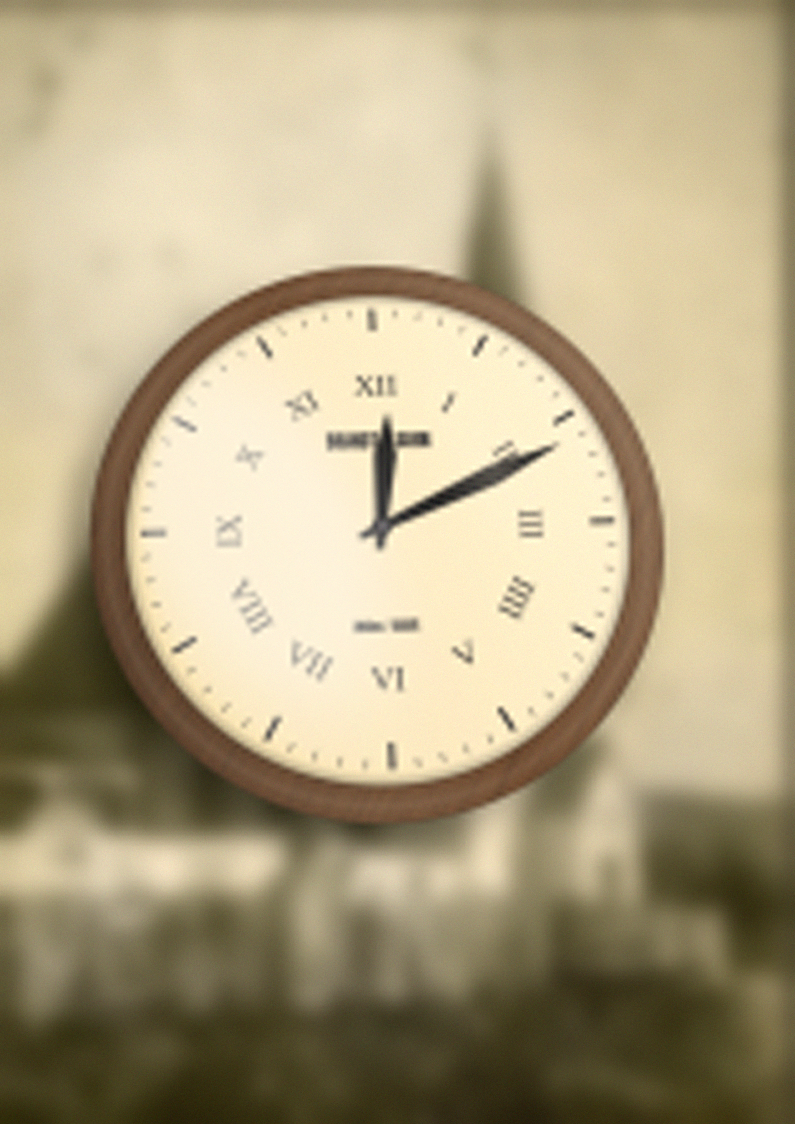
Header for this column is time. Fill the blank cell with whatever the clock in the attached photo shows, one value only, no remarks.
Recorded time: 12:11
